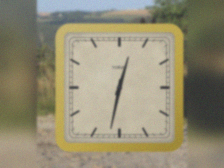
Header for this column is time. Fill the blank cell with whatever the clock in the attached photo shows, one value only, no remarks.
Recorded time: 12:32
